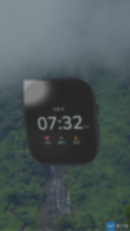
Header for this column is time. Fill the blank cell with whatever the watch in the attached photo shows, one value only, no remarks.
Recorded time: 7:32
